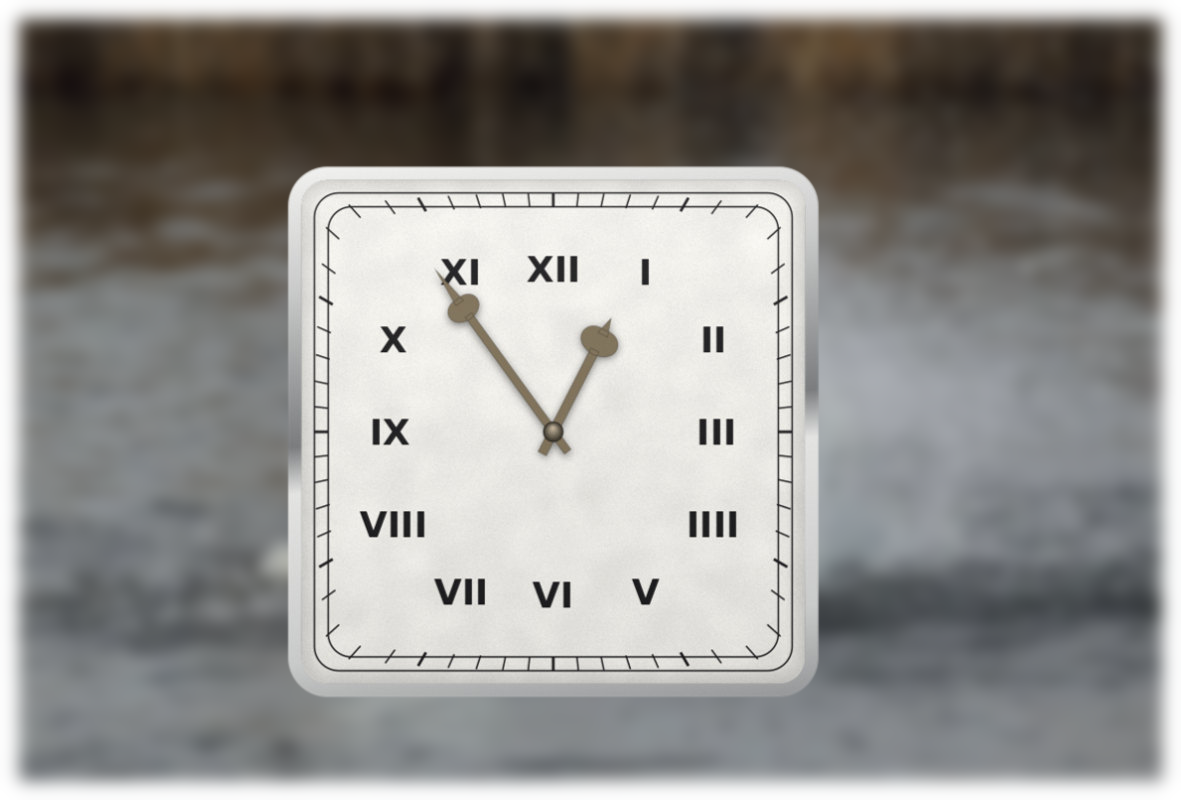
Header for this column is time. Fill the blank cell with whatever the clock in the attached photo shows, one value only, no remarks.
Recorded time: 12:54
